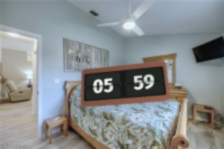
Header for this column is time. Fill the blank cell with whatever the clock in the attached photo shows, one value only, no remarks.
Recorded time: 5:59
